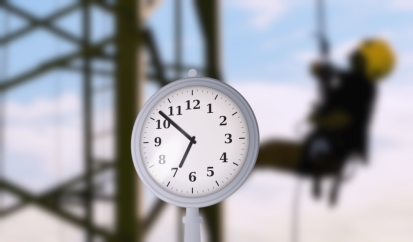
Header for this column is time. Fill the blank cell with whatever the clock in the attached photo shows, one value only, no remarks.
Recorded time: 6:52
